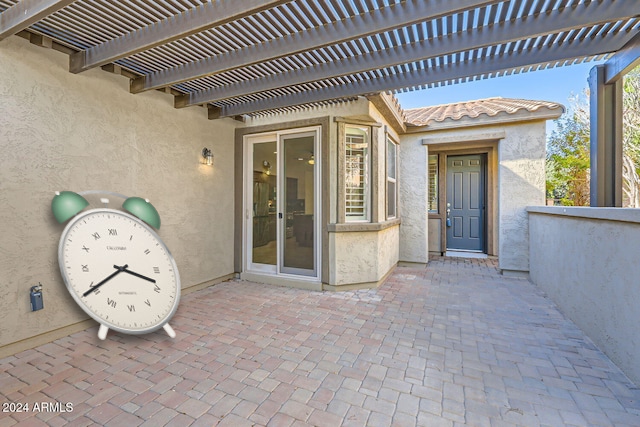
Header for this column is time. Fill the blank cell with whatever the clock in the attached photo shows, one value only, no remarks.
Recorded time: 3:40
